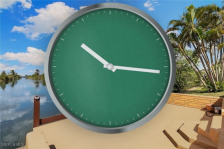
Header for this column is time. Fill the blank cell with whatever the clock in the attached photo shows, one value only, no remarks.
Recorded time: 10:16
